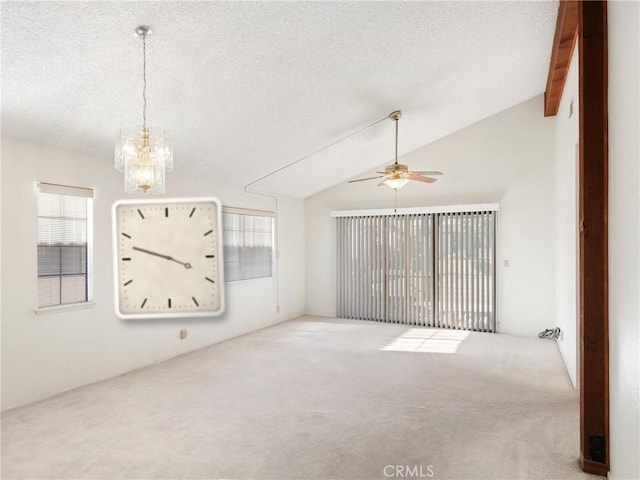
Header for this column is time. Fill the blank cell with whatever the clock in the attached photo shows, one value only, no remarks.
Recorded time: 3:48
